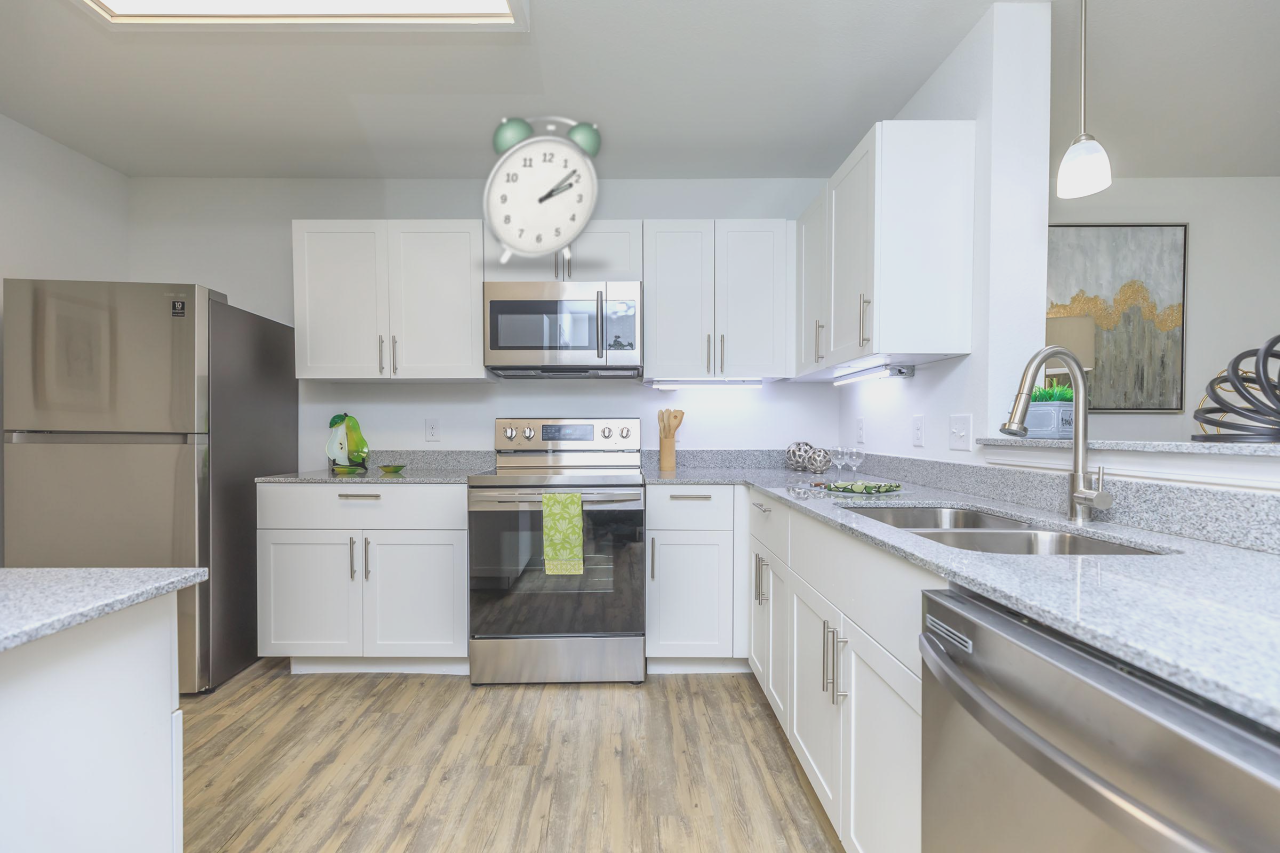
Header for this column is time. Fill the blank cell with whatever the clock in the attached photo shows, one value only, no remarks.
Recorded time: 2:08
